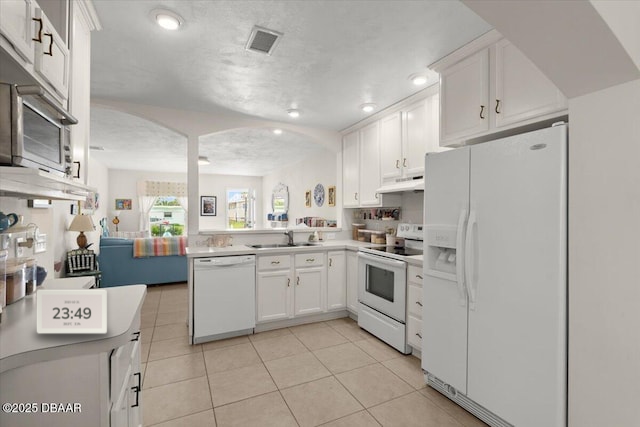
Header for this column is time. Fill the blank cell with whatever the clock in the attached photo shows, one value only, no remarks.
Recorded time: 23:49
